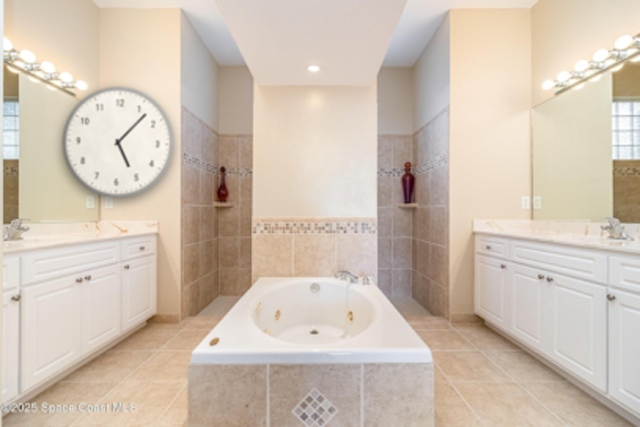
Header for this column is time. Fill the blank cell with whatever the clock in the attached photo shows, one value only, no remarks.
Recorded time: 5:07
